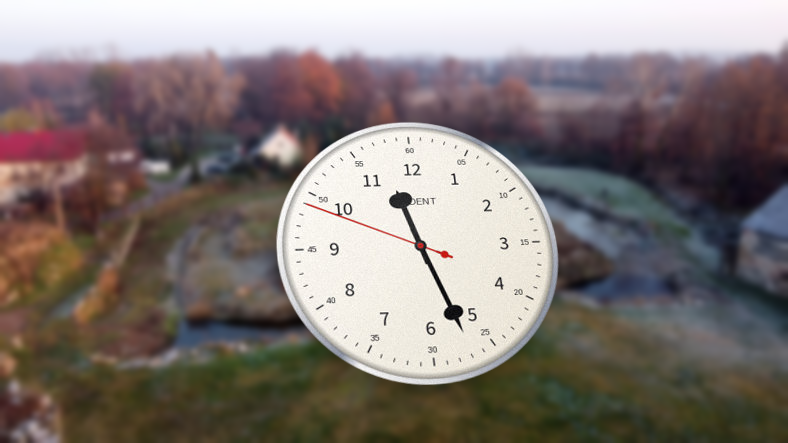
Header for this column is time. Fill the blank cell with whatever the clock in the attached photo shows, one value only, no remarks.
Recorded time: 11:26:49
